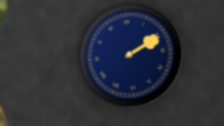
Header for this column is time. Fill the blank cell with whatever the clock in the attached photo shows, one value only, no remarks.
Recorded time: 2:11
